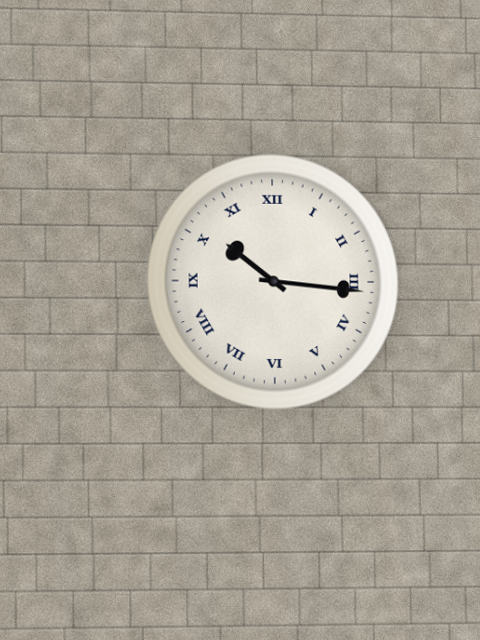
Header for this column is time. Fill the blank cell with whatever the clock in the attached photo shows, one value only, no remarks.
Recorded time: 10:16
